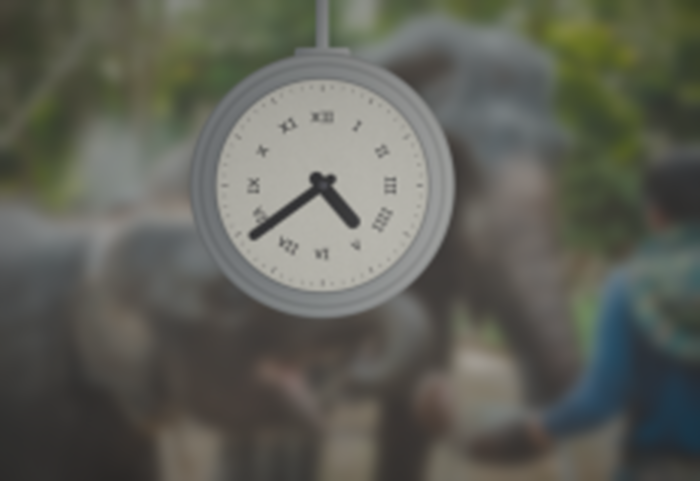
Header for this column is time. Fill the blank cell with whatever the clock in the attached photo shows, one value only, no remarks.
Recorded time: 4:39
